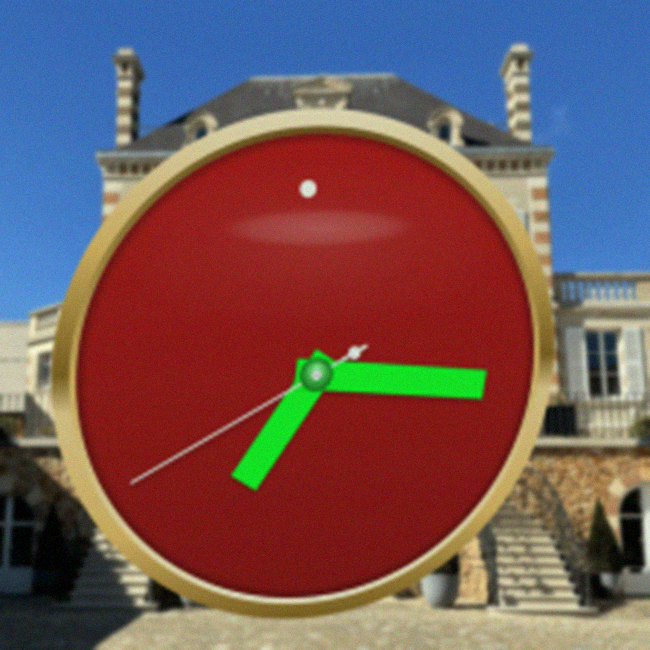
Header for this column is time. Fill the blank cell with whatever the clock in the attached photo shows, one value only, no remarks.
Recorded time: 7:16:41
